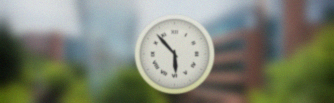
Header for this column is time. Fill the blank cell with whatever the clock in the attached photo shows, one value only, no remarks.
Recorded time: 5:53
